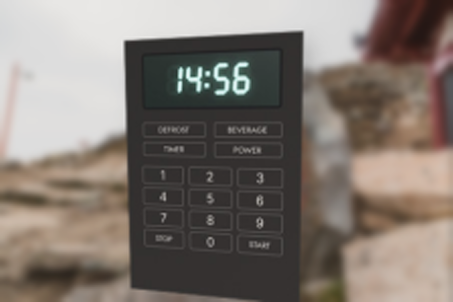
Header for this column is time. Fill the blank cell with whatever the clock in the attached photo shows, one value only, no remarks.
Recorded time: 14:56
